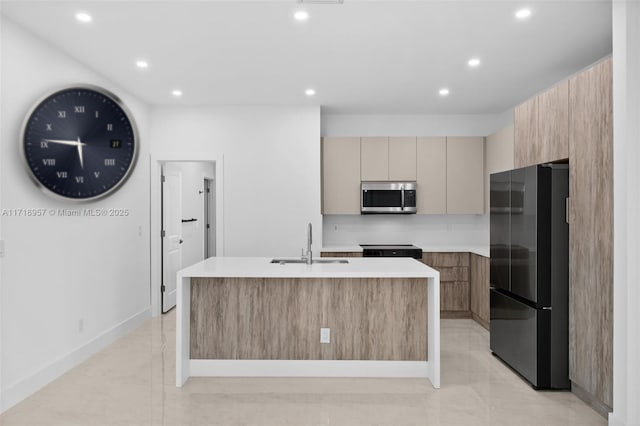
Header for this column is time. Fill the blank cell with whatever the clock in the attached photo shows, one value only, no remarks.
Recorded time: 5:46
